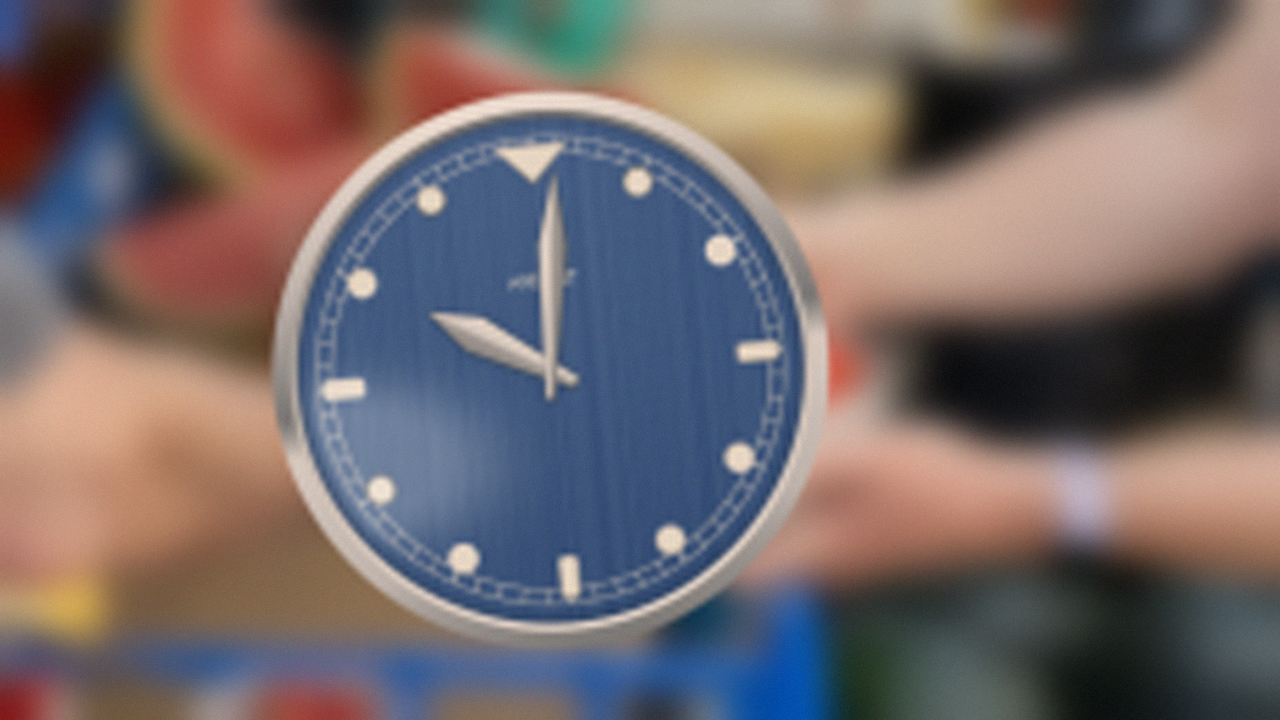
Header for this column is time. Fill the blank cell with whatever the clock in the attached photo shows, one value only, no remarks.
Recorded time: 10:01
